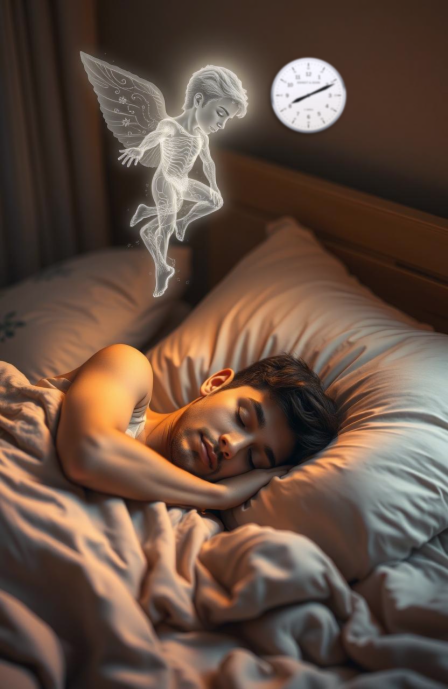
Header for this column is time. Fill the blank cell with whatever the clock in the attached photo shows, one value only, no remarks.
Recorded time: 8:11
